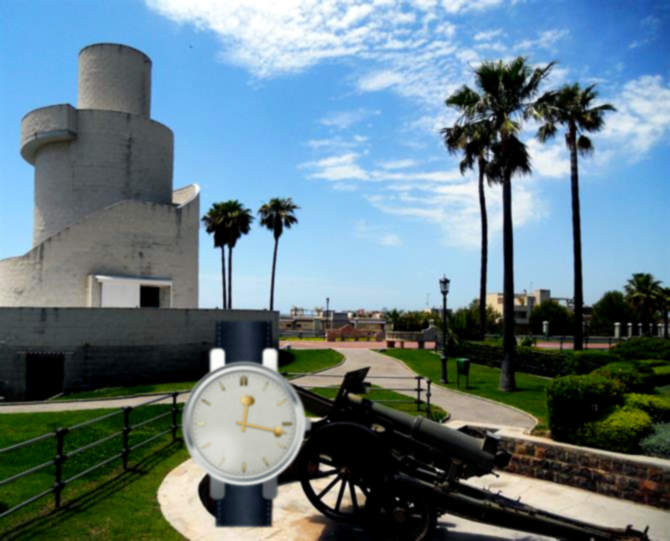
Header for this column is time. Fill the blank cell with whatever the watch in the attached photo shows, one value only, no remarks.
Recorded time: 12:17
